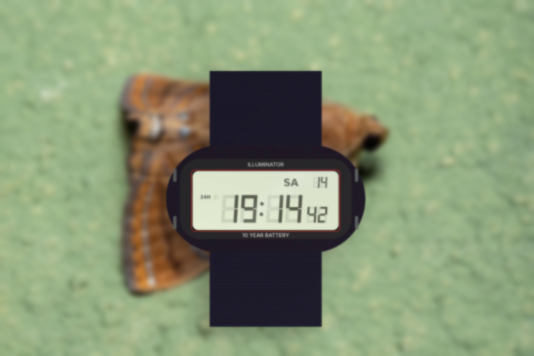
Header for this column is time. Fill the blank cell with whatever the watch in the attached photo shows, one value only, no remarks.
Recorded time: 19:14:42
